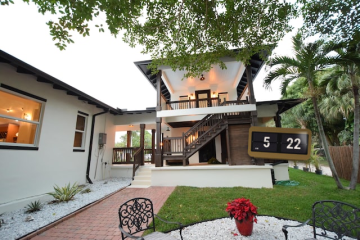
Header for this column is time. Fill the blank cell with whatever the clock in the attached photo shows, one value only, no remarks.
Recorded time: 5:22
